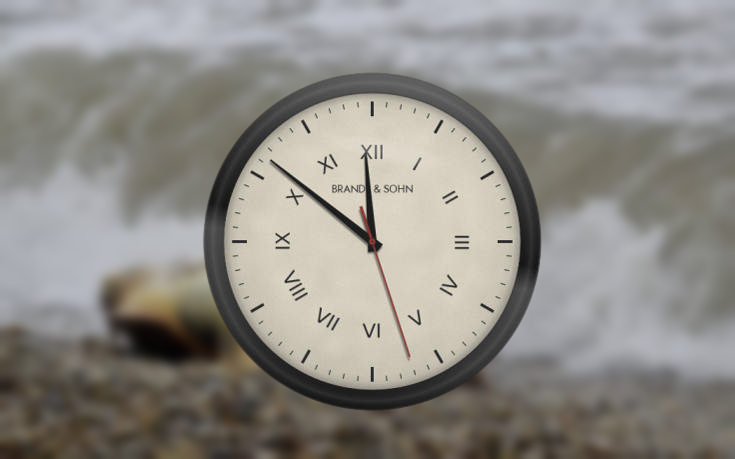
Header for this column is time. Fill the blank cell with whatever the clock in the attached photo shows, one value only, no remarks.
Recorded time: 11:51:27
